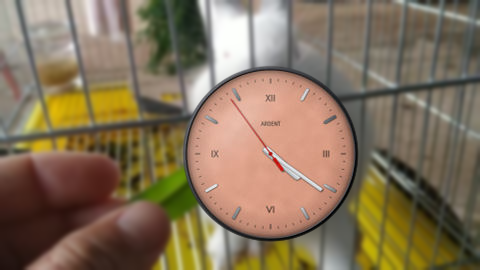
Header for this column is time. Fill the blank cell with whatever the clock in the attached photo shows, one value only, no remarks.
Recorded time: 4:20:54
